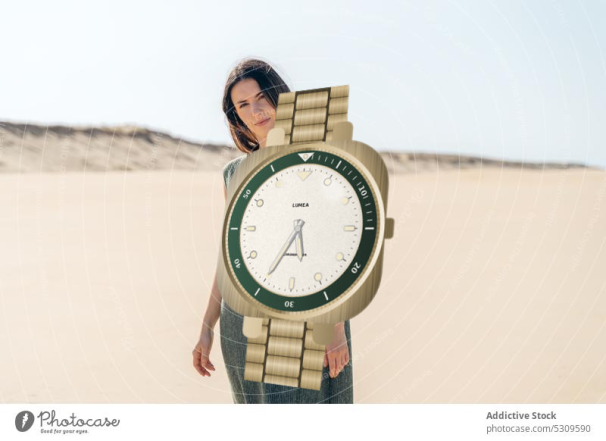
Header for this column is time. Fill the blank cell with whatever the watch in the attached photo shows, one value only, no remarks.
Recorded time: 5:35
